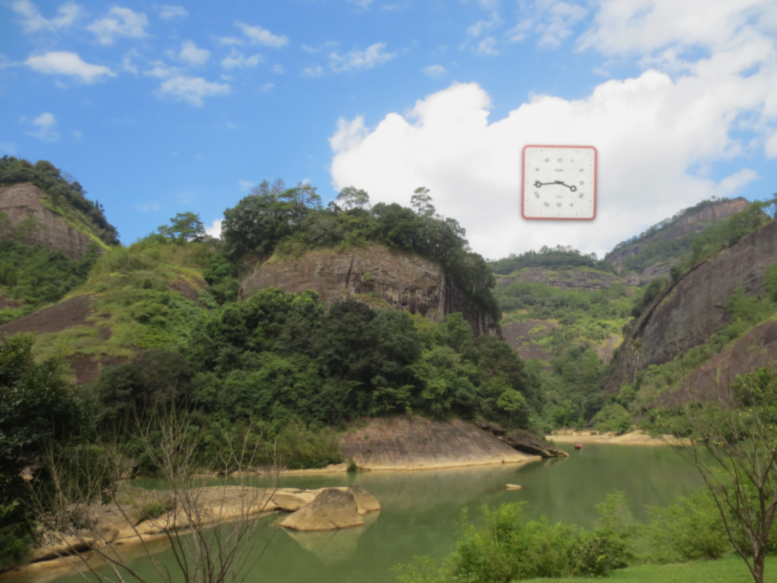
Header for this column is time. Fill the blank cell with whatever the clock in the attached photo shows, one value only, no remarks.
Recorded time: 3:44
